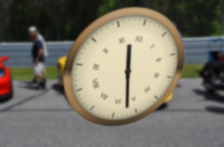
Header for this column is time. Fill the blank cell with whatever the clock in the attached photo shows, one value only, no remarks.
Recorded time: 11:27
